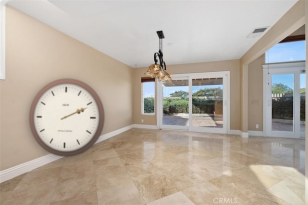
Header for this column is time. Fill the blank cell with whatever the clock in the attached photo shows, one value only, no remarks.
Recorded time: 2:11
